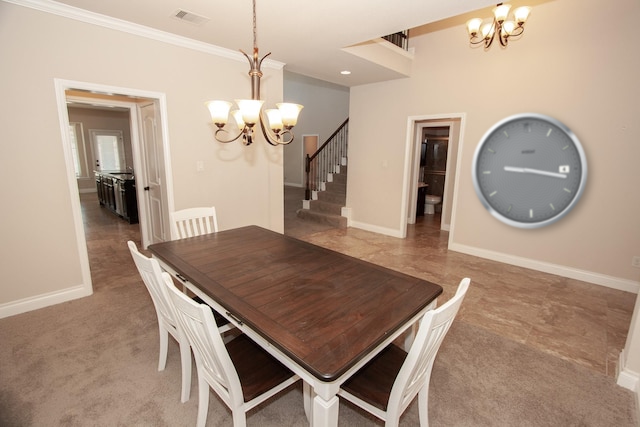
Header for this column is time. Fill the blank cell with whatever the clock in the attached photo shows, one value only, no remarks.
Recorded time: 9:17
